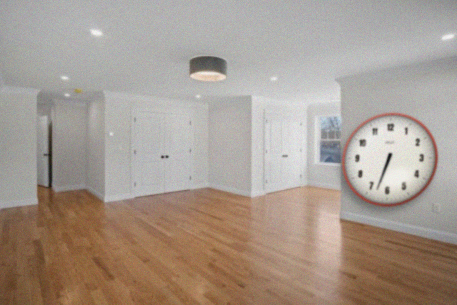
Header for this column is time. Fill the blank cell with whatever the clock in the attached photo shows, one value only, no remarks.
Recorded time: 6:33
